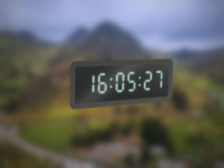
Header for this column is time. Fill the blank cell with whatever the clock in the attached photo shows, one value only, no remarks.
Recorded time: 16:05:27
